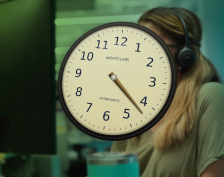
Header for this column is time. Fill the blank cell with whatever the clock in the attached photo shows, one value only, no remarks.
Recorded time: 4:22
